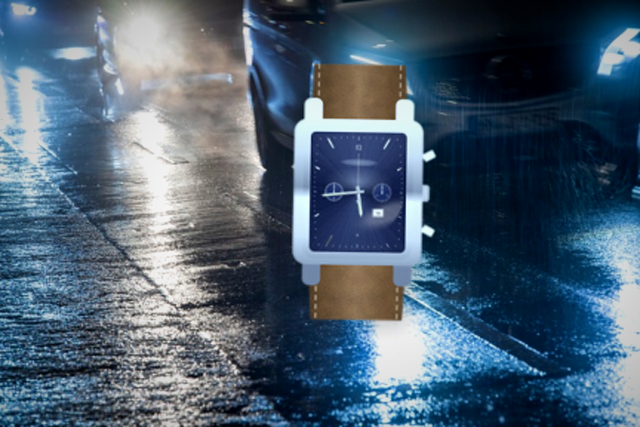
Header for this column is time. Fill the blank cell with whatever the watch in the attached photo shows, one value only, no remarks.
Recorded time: 5:44
